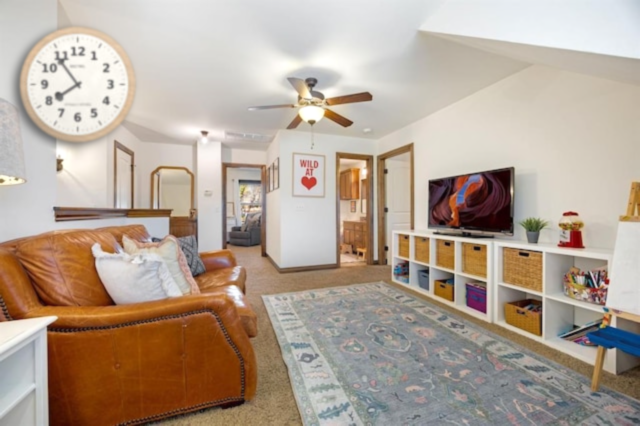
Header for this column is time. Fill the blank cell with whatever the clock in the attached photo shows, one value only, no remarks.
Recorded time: 7:54
